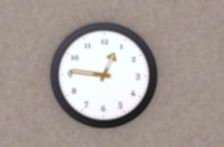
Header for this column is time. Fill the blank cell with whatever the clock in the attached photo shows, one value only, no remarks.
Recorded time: 12:46
